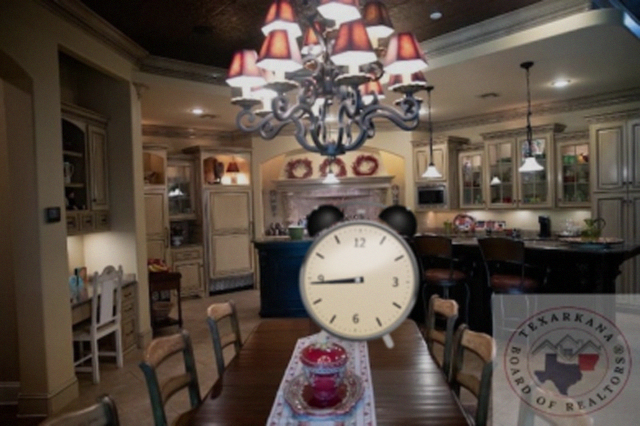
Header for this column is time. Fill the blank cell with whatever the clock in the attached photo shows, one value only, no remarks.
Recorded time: 8:44
